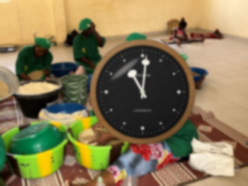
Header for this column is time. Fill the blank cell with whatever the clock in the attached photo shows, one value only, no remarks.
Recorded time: 11:01
